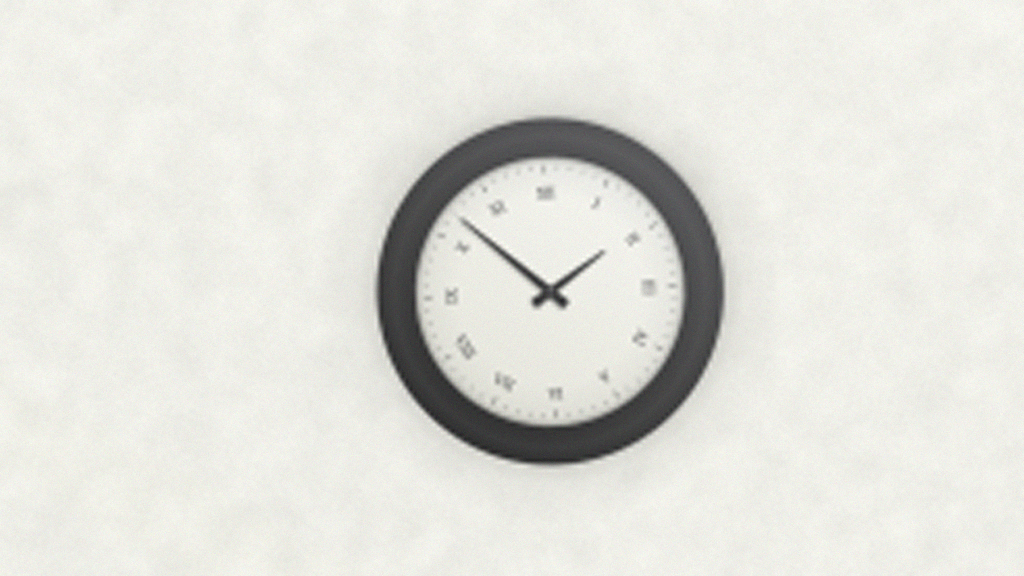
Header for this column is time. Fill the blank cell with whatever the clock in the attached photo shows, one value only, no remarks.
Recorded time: 1:52
